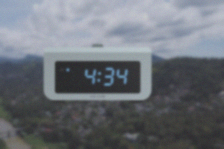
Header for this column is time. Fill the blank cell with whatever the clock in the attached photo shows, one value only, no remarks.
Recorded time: 4:34
